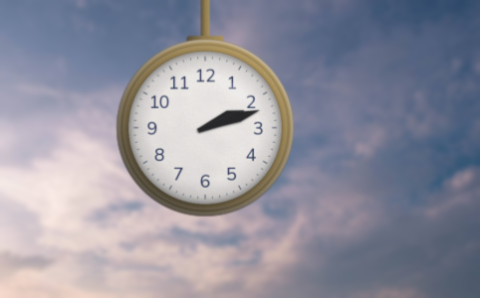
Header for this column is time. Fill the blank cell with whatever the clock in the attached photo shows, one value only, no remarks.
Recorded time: 2:12
